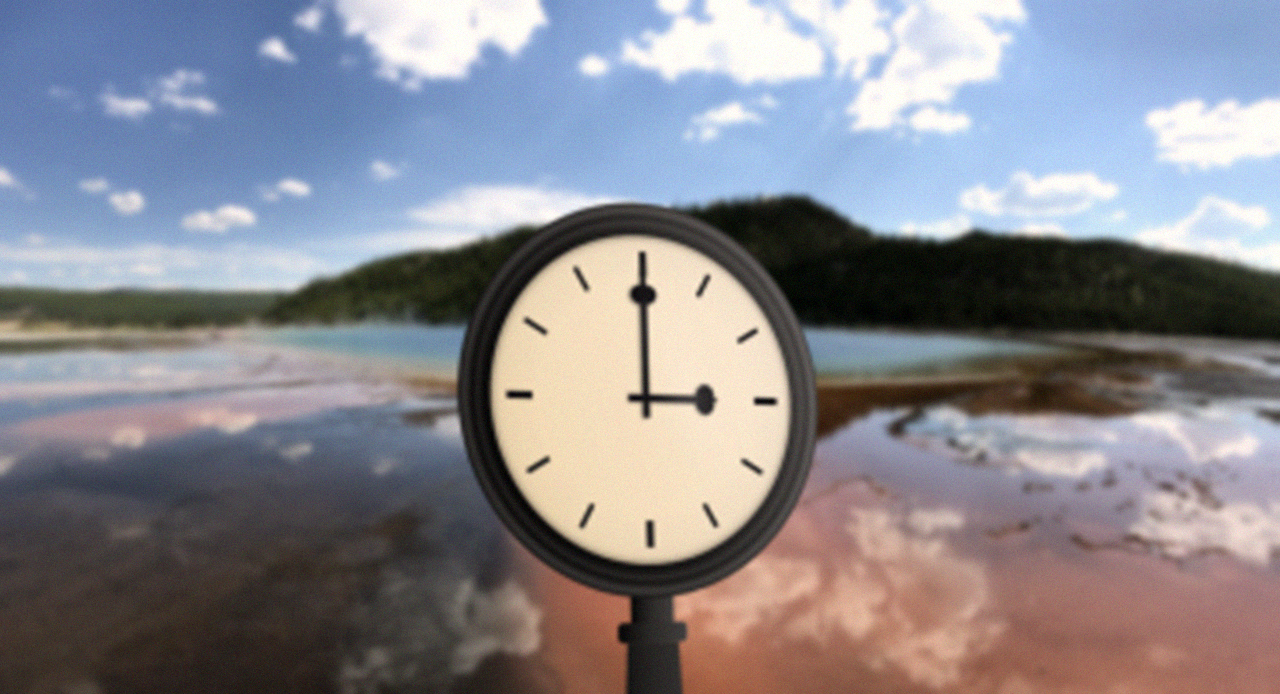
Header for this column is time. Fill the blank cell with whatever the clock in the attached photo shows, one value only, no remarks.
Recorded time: 3:00
